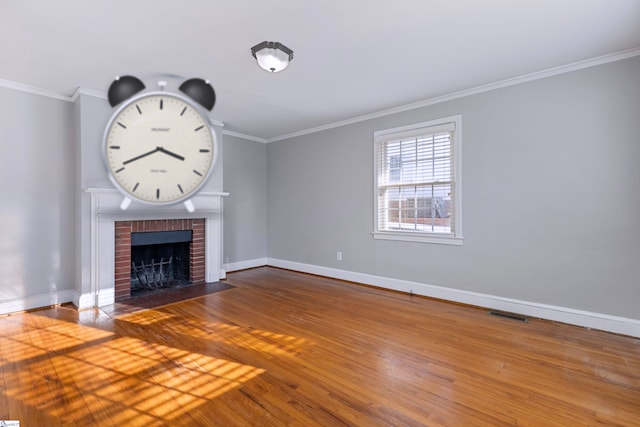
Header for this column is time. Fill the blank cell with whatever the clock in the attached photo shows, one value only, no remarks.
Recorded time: 3:41
